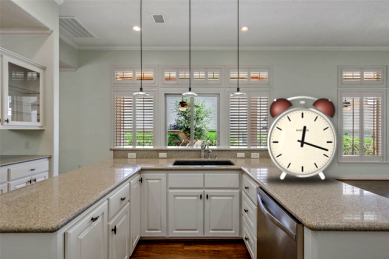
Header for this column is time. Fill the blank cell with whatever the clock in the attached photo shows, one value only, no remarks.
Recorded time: 12:18
